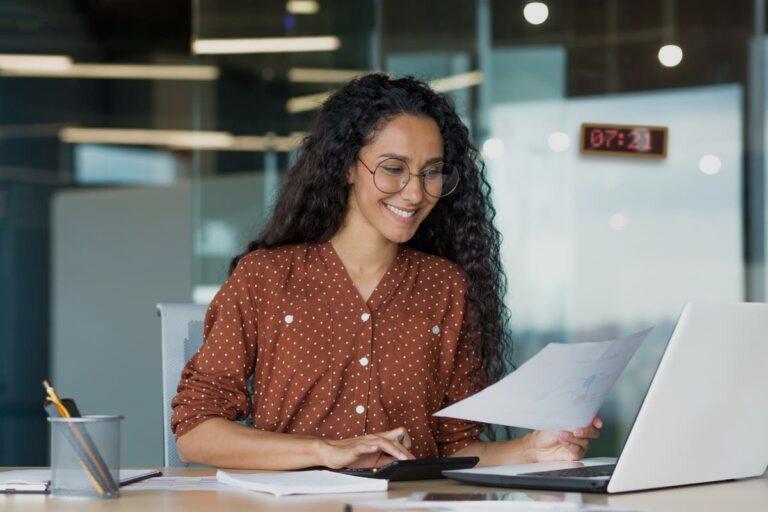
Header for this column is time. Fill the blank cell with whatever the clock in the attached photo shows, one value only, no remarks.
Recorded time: 7:21
